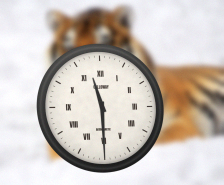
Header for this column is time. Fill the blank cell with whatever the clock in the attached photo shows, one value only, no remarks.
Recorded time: 11:30
